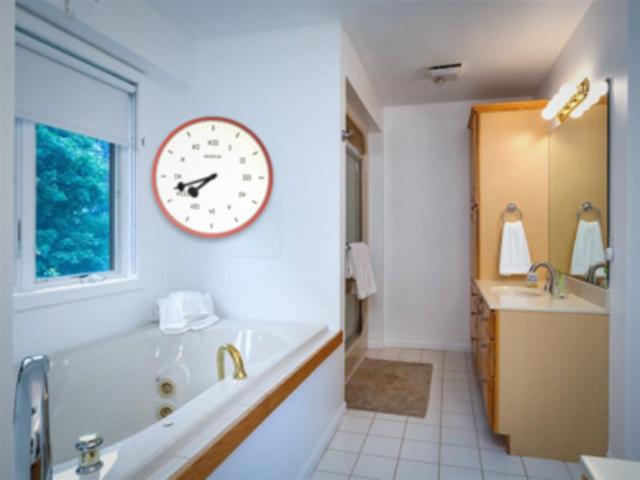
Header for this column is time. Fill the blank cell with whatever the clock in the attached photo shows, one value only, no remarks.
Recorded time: 7:42
